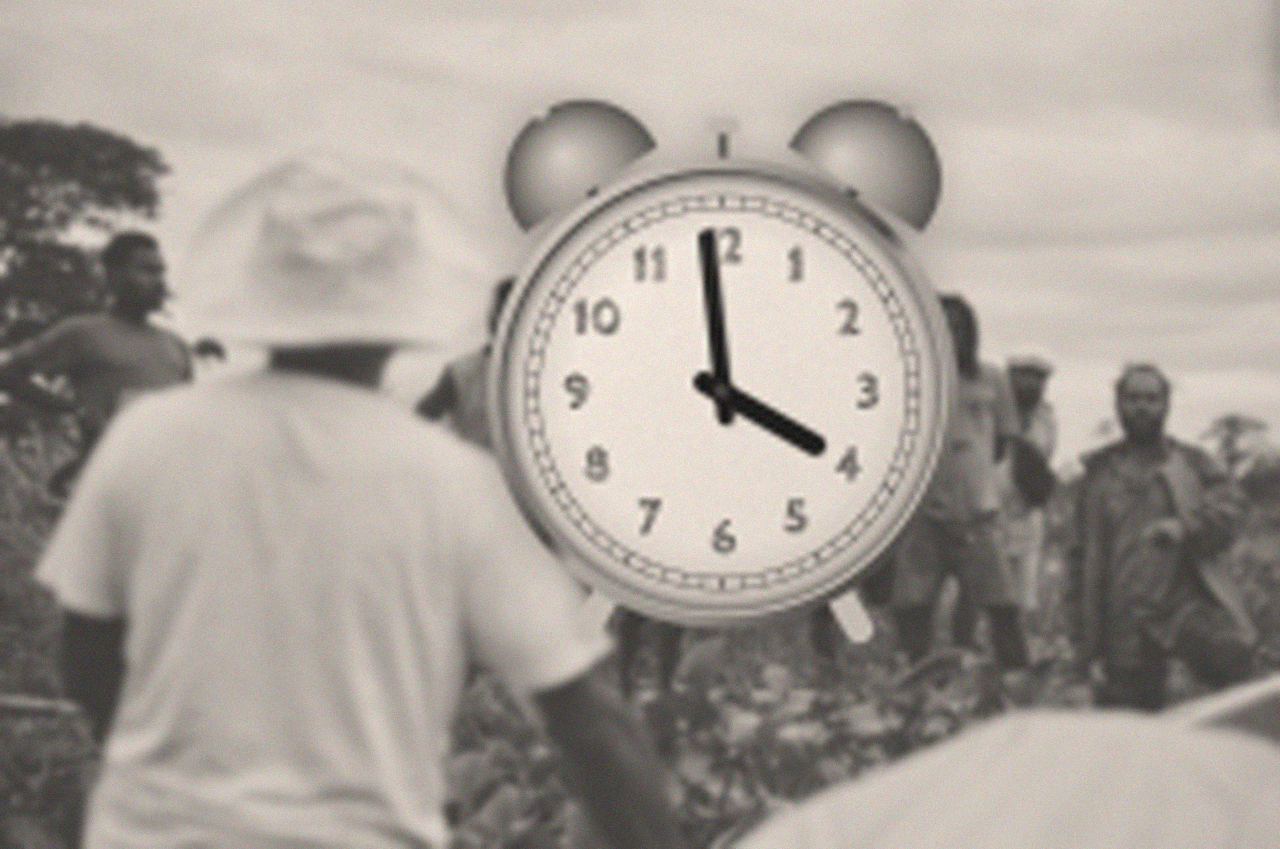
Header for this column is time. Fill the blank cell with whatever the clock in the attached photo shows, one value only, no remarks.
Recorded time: 3:59
